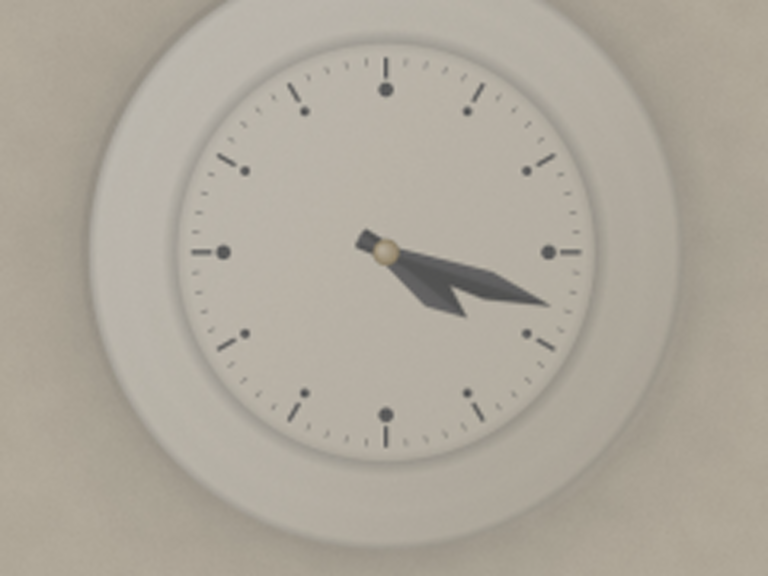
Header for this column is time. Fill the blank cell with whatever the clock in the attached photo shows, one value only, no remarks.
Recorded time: 4:18
